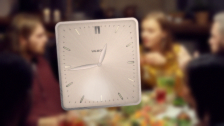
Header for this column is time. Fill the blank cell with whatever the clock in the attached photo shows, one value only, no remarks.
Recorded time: 12:44
